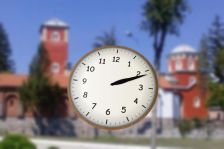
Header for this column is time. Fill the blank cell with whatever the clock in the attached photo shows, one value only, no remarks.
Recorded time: 2:11
